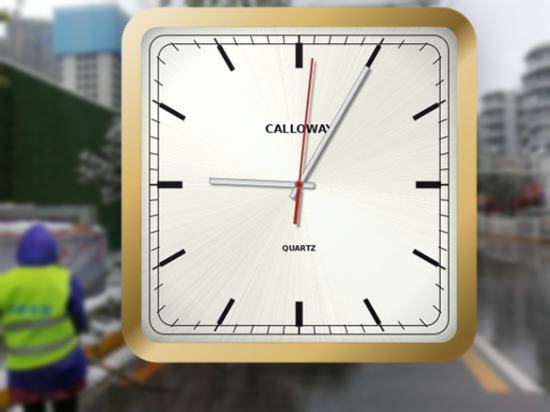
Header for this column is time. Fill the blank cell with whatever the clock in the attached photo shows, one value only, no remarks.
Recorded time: 9:05:01
